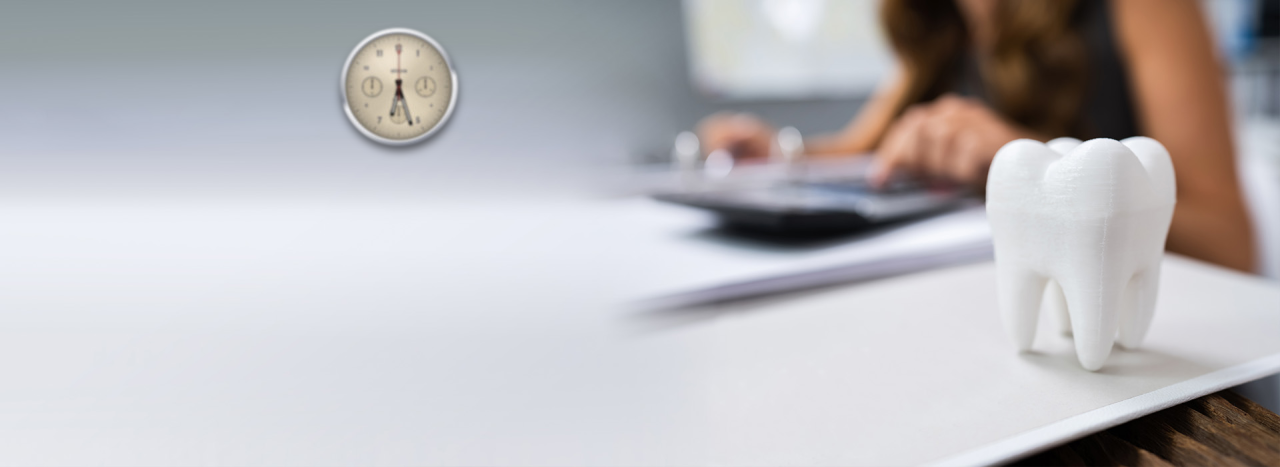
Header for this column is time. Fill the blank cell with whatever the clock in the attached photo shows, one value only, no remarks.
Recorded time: 6:27
